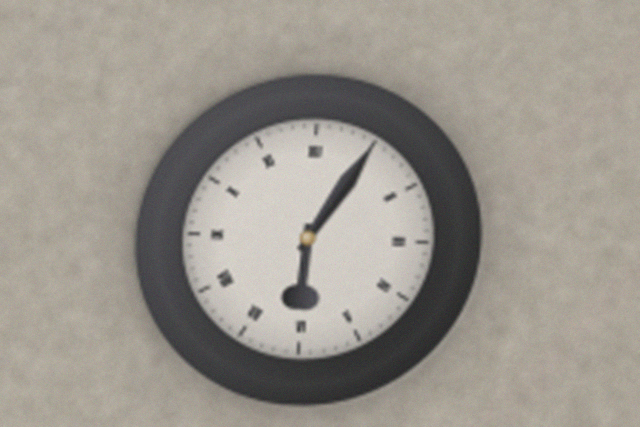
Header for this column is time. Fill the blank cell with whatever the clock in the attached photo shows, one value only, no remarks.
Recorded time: 6:05
